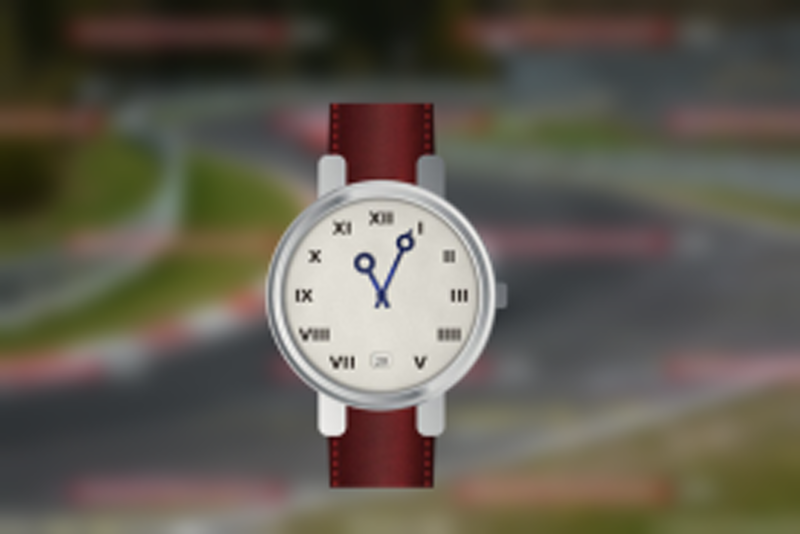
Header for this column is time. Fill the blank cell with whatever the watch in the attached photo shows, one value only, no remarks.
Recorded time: 11:04
